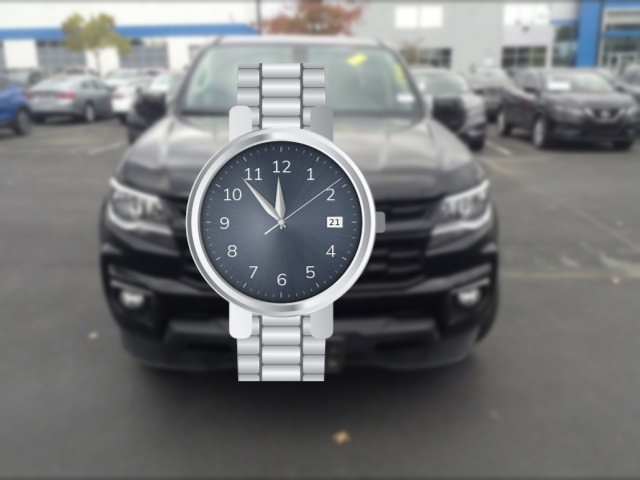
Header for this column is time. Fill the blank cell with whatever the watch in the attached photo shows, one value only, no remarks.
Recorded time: 11:53:09
